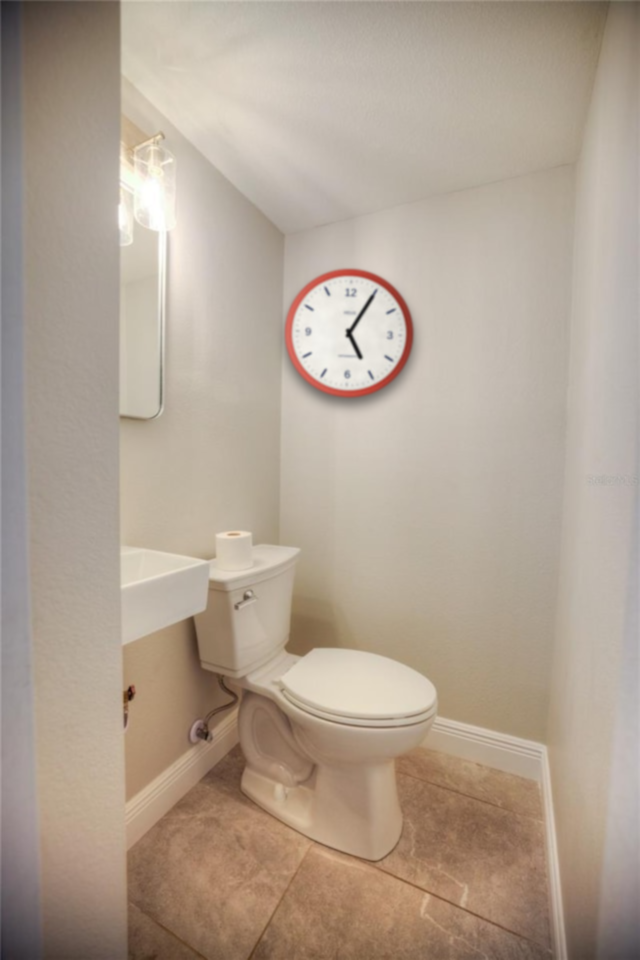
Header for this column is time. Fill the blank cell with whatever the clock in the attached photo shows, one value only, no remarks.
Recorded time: 5:05
